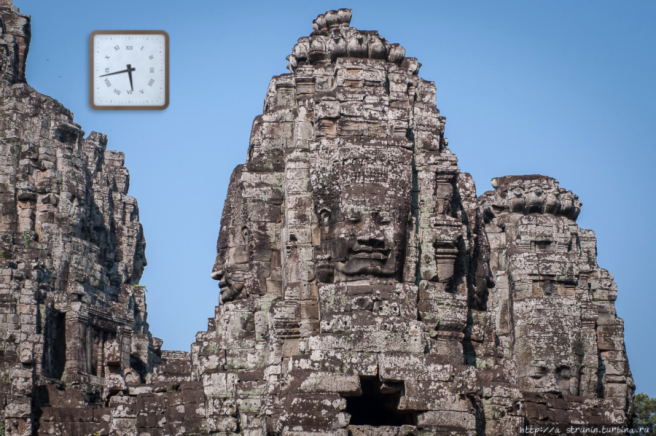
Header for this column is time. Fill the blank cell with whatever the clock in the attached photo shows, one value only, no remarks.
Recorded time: 5:43
